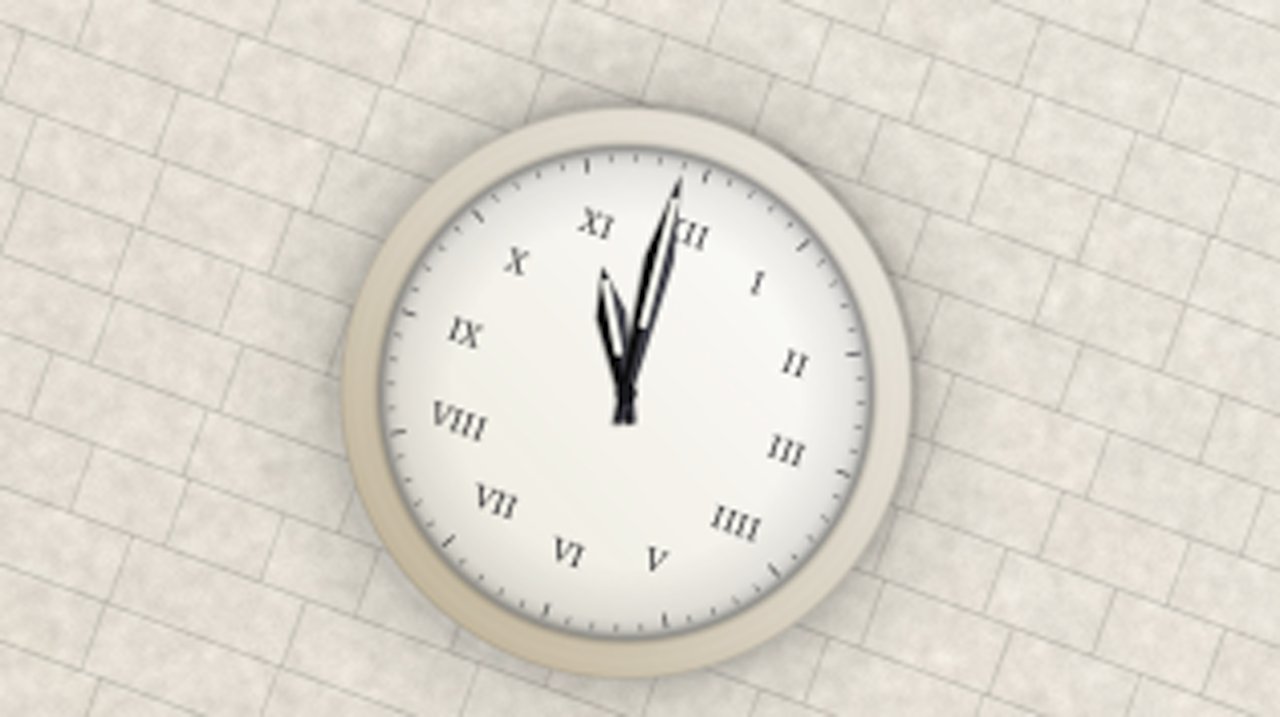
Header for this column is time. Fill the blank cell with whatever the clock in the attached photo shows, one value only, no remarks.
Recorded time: 10:59
